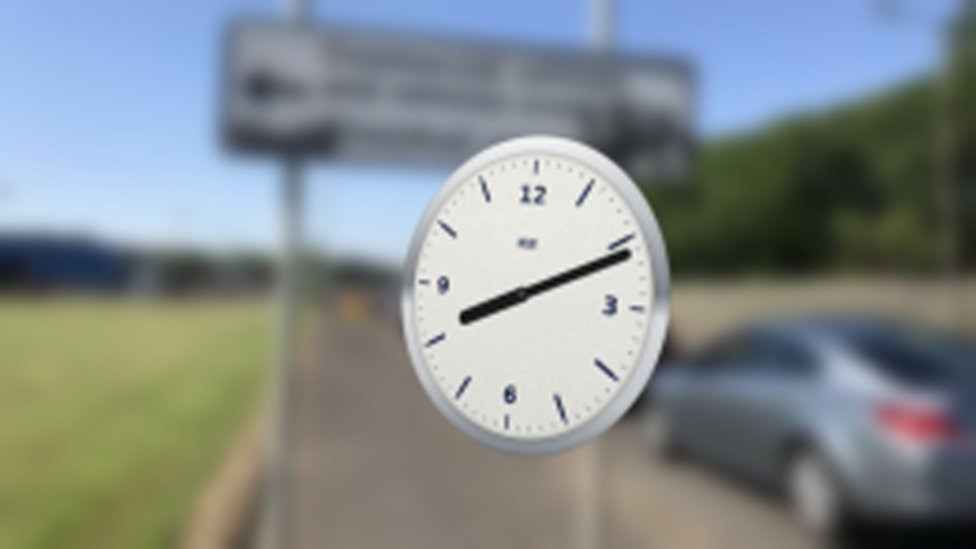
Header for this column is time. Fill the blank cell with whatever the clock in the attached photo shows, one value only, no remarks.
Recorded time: 8:11
